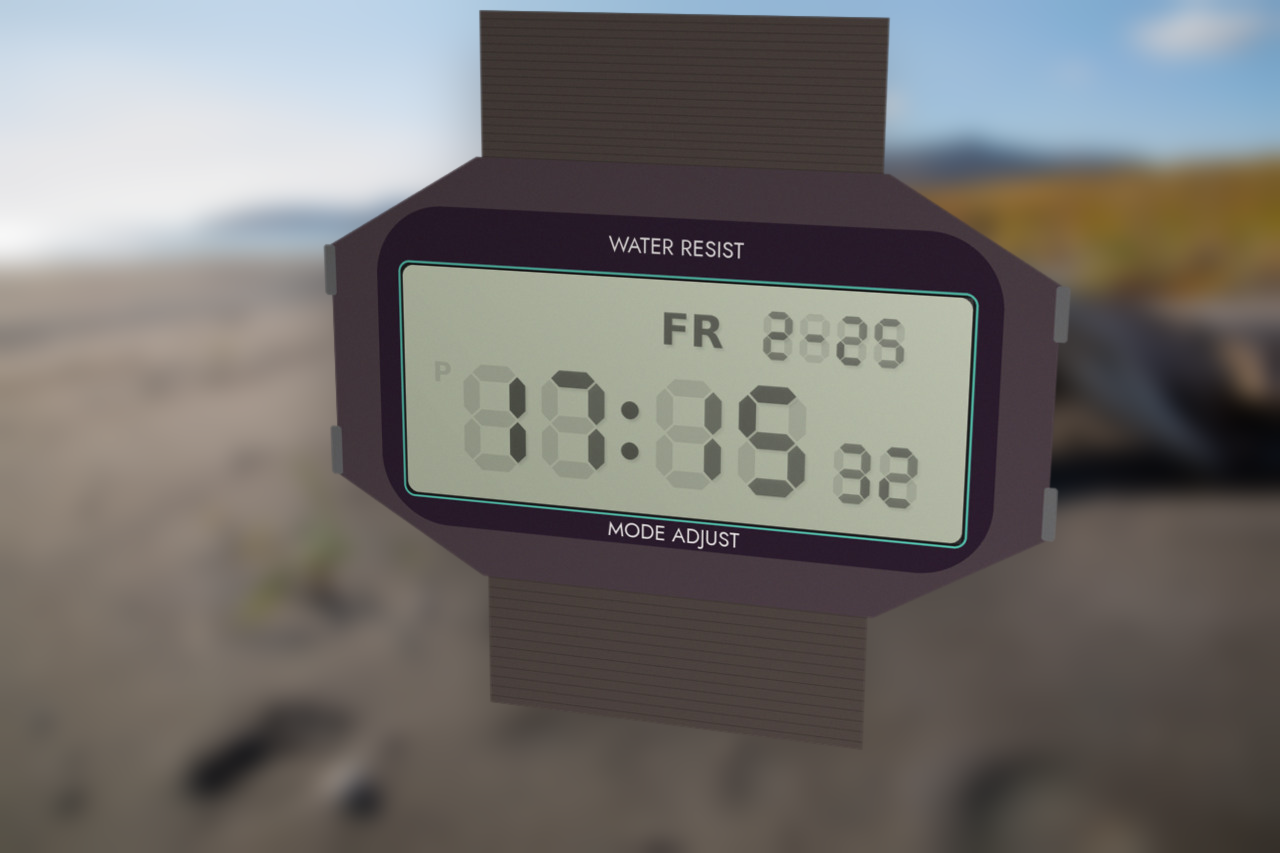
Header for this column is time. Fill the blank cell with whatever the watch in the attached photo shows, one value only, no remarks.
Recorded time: 17:15:32
